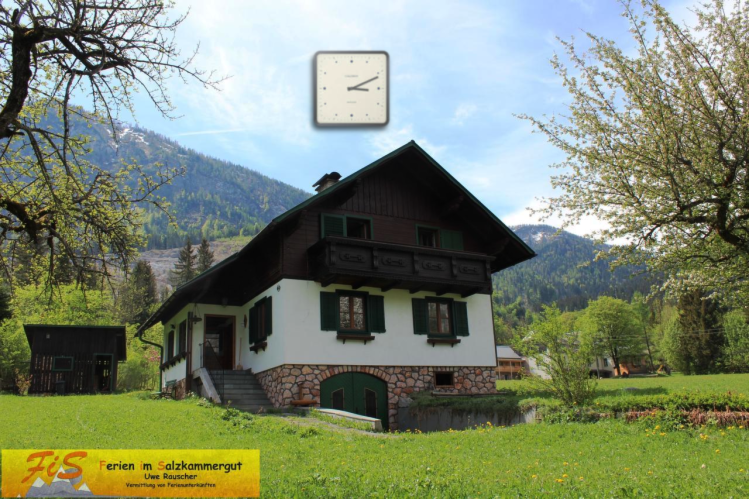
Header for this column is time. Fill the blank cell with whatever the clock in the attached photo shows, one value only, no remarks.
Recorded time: 3:11
